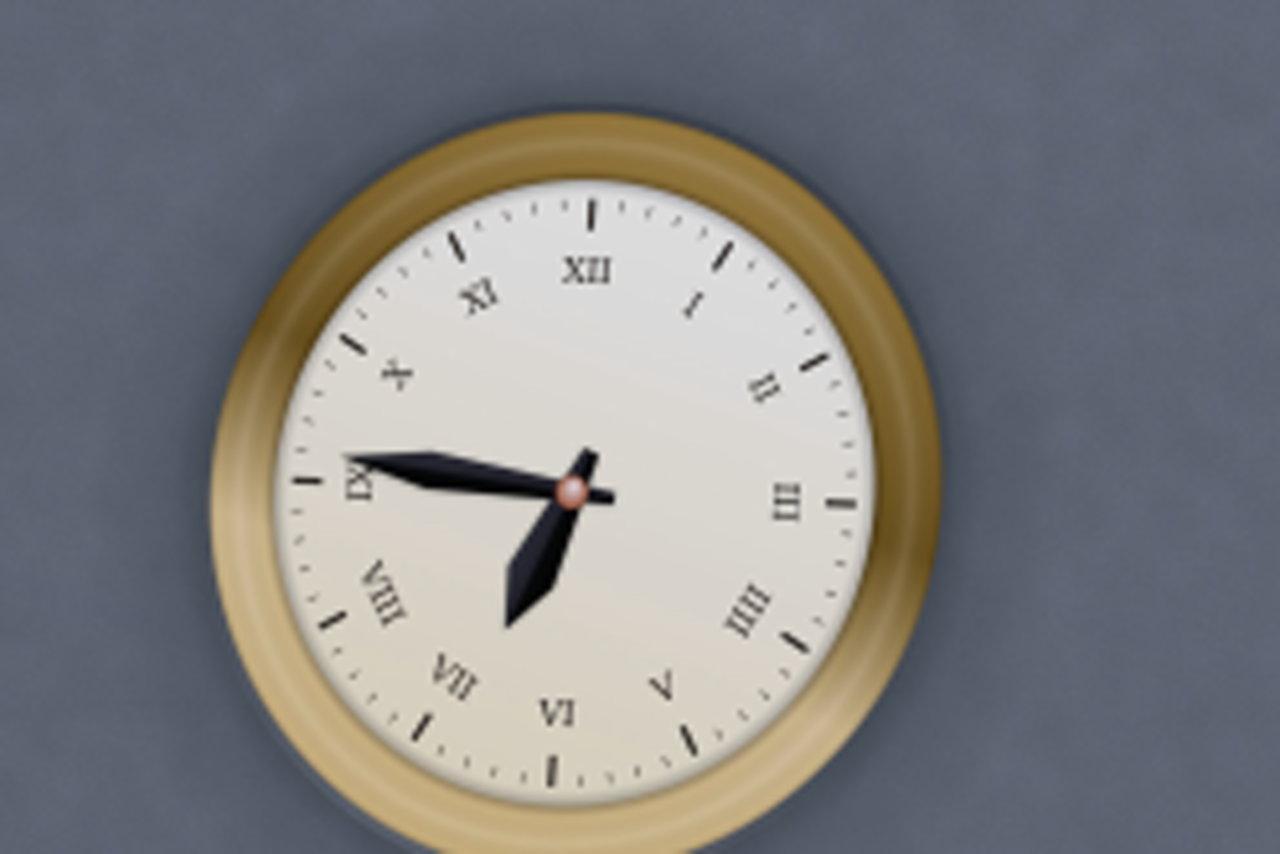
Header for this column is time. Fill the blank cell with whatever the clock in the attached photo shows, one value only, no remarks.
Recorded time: 6:46
